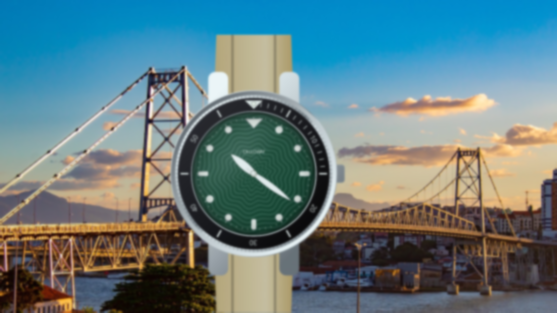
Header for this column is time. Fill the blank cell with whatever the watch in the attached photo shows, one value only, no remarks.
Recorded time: 10:21
